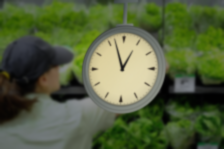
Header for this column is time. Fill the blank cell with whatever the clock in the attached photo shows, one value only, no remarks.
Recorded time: 12:57
